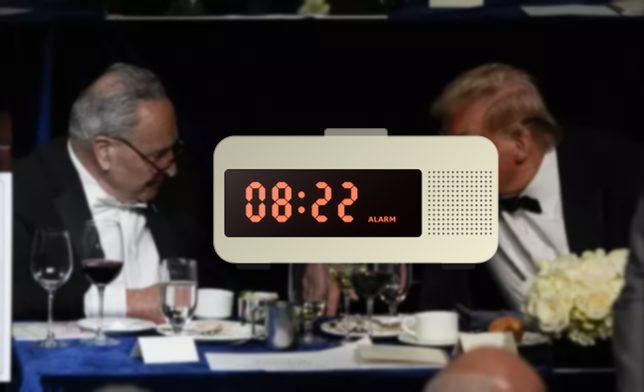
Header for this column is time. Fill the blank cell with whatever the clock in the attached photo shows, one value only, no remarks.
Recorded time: 8:22
